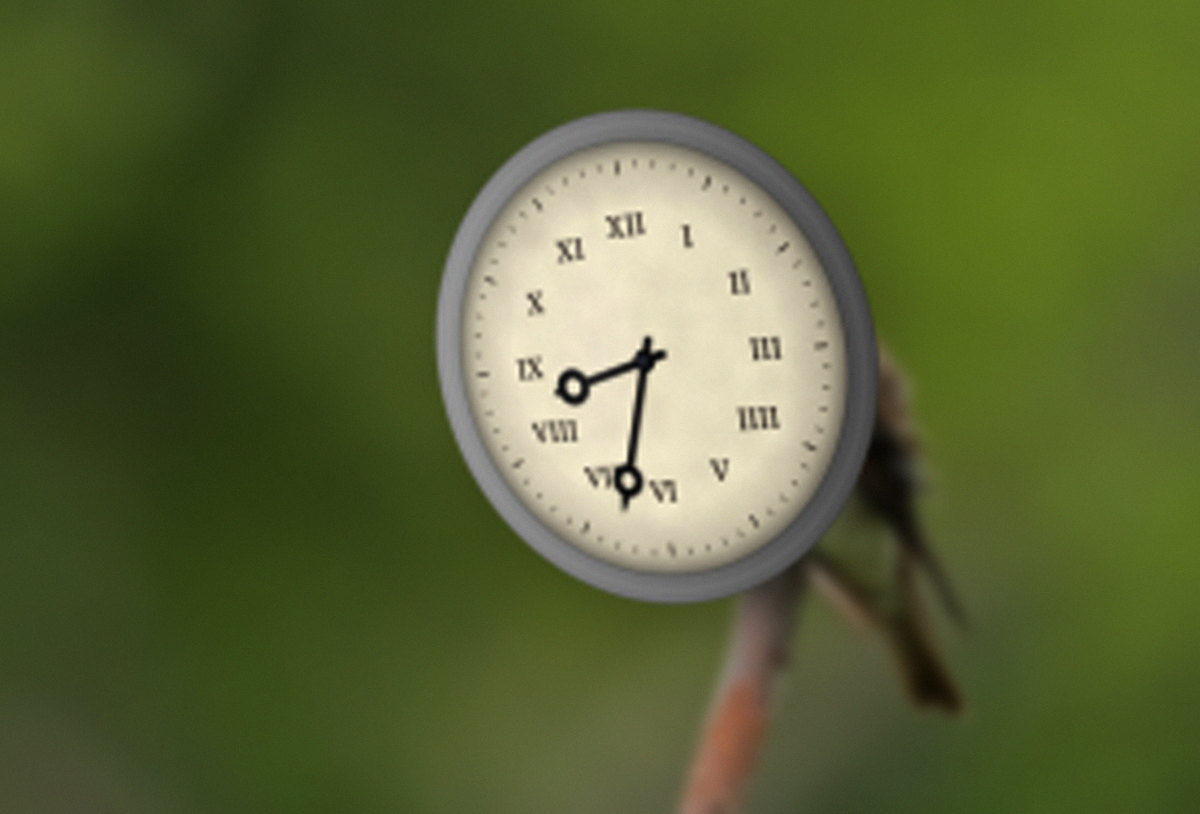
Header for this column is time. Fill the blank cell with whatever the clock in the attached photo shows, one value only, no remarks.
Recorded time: 8:33
